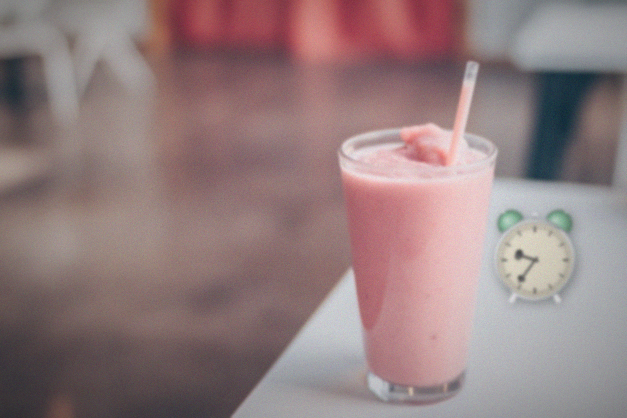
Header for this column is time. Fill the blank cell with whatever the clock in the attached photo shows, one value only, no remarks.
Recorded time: 9:36
